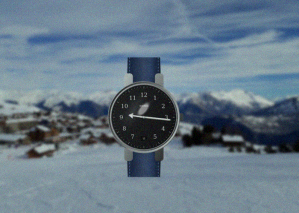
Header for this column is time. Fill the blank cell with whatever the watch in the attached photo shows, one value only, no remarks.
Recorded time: 9:16
